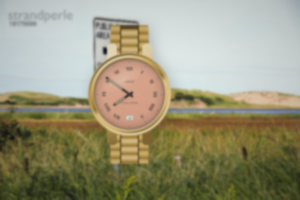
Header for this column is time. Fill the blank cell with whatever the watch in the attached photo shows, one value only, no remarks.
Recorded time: 7:51
